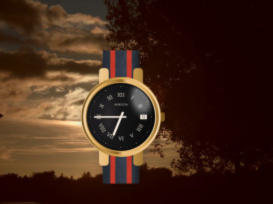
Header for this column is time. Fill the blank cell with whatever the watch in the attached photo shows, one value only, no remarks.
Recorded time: 6:45
